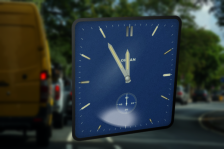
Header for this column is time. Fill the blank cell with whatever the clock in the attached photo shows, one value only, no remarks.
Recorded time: 11:55
